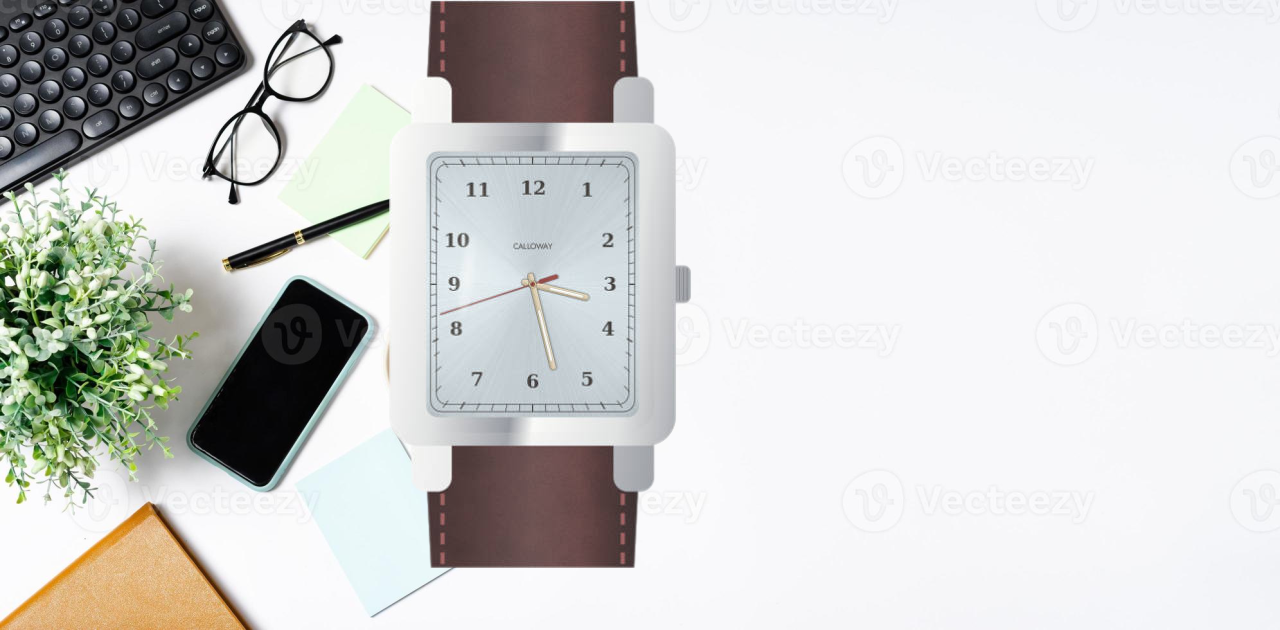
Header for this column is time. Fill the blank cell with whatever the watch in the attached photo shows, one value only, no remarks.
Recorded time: 3:27:42
